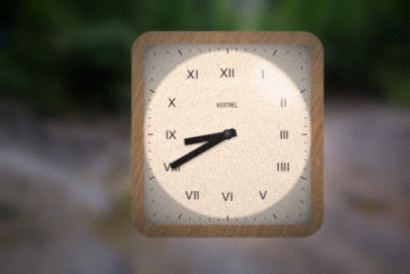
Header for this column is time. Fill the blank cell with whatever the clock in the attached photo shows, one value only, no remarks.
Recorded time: 8:40
